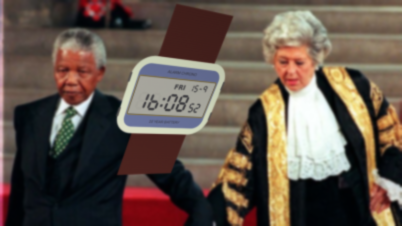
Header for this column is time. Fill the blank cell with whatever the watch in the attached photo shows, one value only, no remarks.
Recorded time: 16:08
